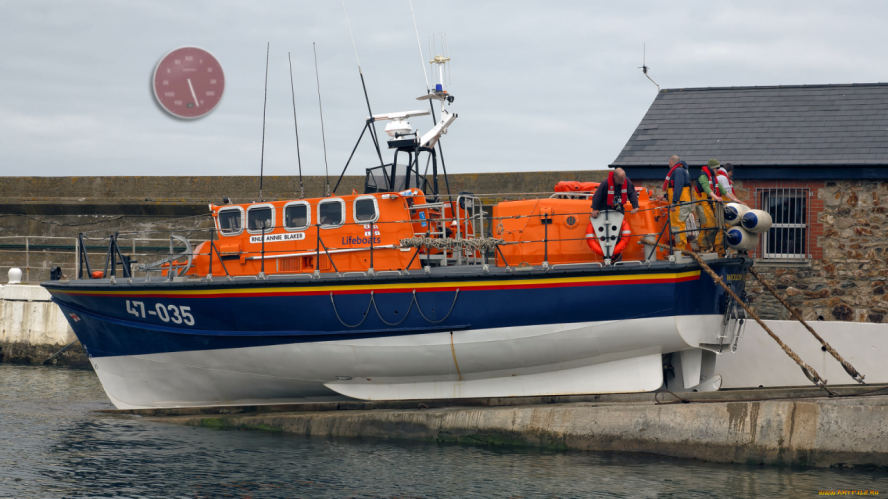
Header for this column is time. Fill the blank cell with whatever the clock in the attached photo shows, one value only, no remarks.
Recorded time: 5:27
